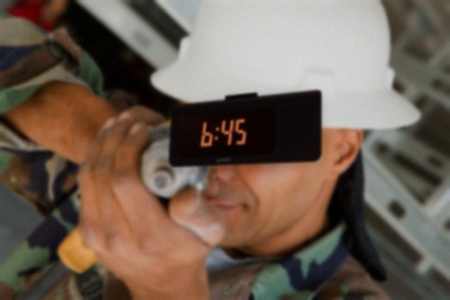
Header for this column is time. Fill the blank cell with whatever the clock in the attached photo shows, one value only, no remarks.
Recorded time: 6:45
